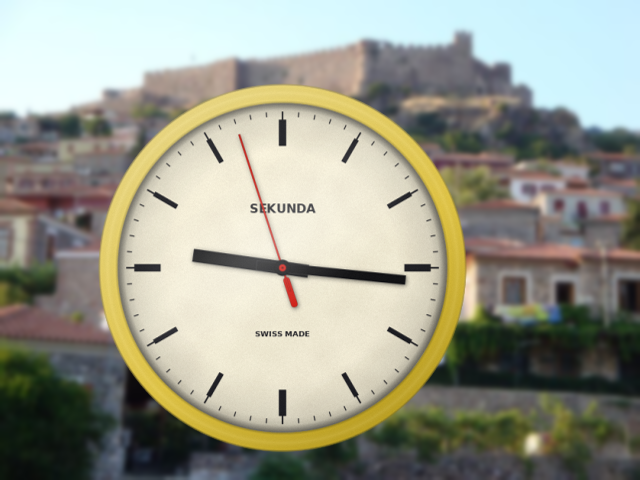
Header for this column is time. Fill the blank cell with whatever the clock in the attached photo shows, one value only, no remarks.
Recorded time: 9:15:57
